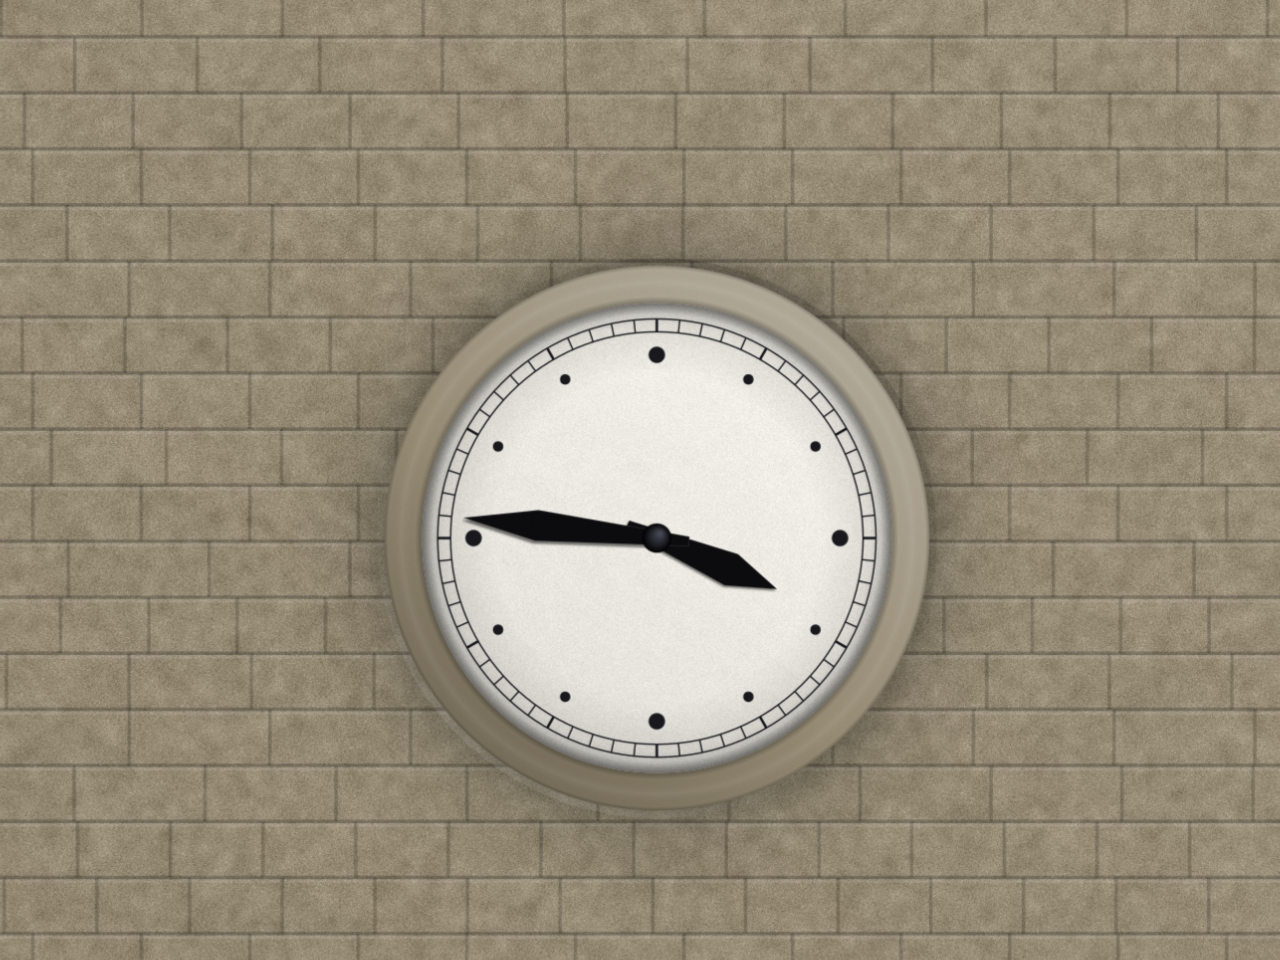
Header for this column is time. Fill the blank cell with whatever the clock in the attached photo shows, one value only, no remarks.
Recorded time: 3:46
